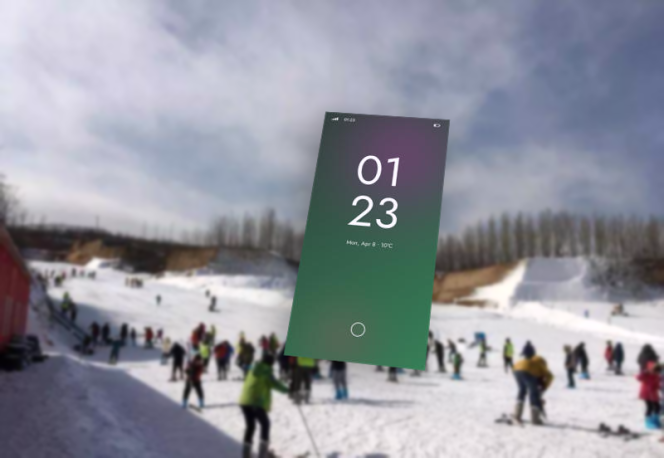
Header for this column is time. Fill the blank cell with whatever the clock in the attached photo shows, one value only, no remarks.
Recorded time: 1:23
